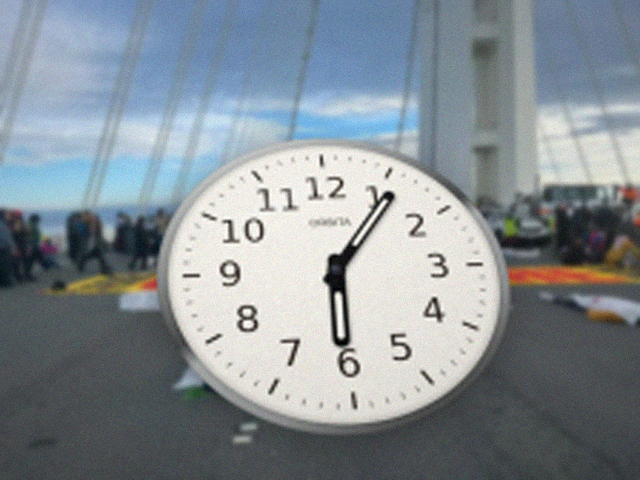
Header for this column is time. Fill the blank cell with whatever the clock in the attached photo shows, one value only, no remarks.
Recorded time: 6:06
